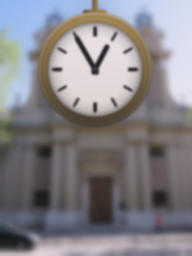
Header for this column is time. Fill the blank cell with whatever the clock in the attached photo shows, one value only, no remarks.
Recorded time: 12:55
